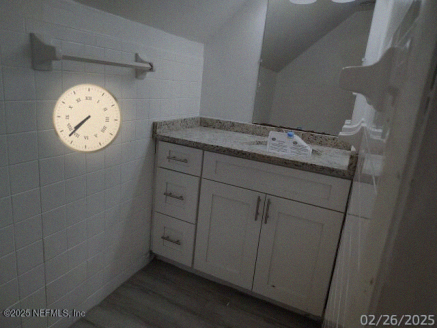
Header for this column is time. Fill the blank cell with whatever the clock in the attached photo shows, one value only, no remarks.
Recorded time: 7:37
